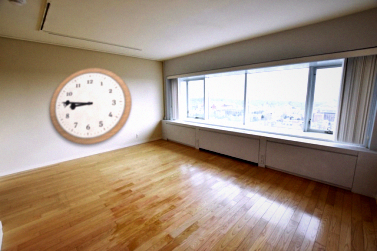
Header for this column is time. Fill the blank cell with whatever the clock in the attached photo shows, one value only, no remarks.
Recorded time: 8:46
